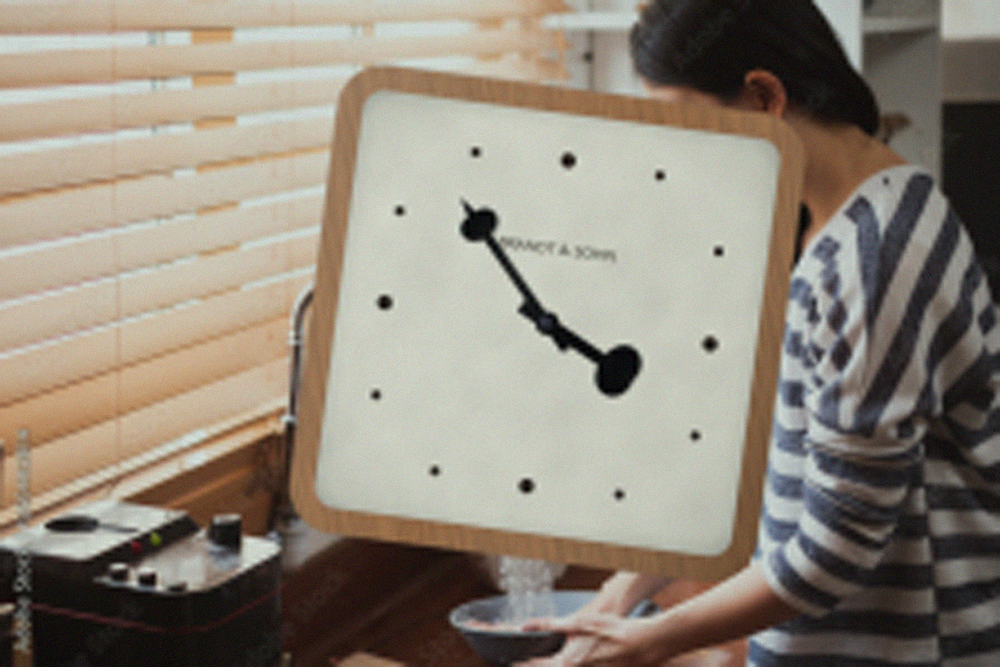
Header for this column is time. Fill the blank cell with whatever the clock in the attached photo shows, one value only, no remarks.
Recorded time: 3:53
